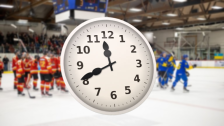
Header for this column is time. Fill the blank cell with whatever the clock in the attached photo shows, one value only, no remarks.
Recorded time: 11:41
